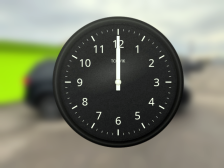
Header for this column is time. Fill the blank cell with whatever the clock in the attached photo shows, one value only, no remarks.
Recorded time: 12:00
